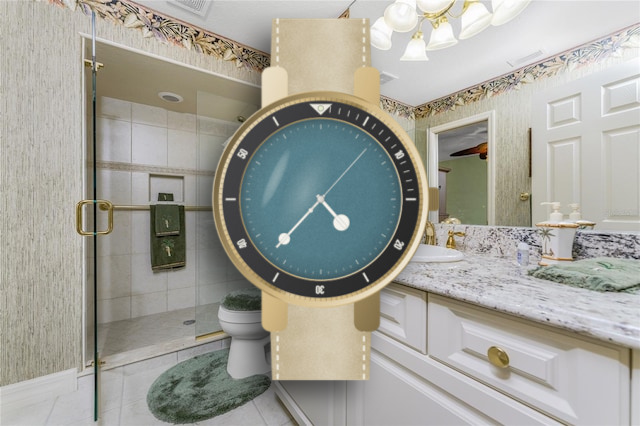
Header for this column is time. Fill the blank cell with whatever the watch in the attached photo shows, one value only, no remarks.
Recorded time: 4:37:07
